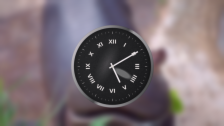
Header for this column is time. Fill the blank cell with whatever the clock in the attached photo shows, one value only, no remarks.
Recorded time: 5:10
